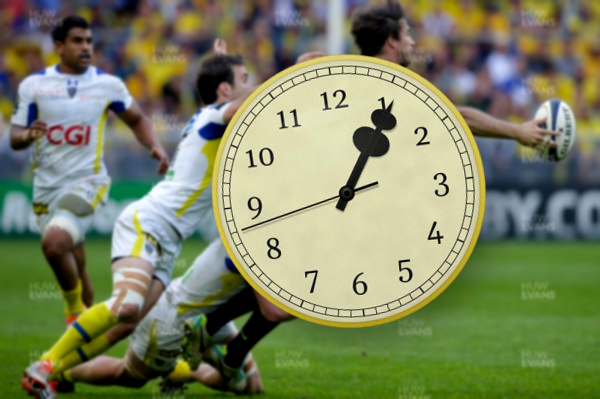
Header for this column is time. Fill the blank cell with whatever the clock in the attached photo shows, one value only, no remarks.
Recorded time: 1:05:43
